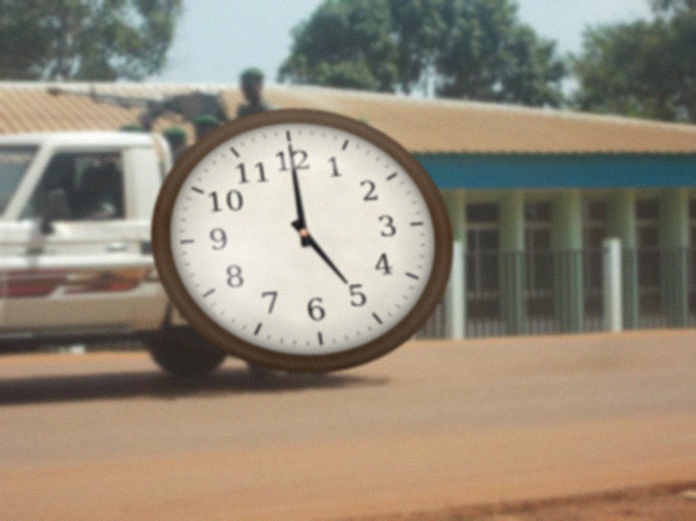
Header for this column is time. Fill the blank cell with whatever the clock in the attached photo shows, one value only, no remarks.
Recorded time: 5:00
